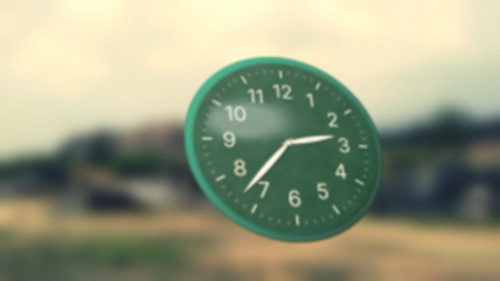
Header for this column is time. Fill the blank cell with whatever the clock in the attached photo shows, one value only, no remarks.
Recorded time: 2:37
